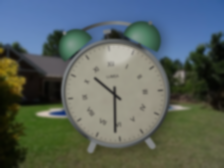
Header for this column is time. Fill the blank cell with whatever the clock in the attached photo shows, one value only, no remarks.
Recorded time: 10:31
